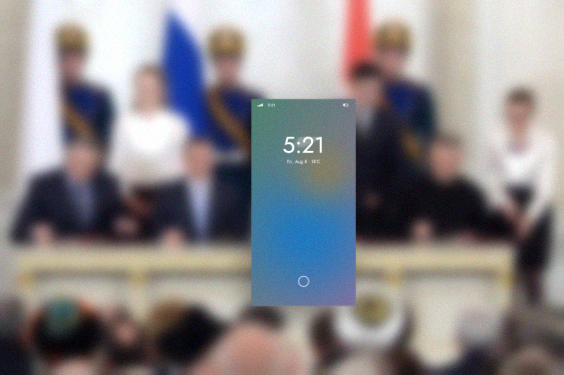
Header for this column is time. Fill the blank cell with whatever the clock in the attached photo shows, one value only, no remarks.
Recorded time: 5:21
